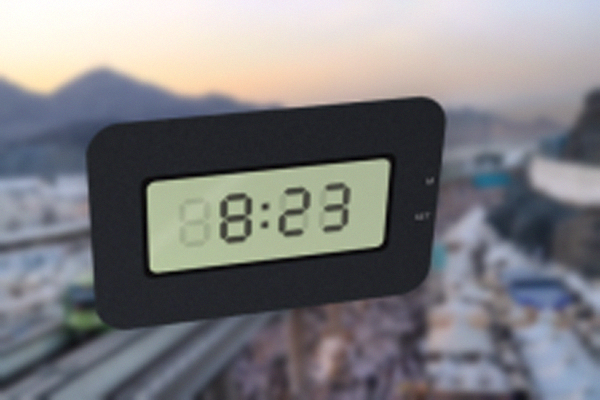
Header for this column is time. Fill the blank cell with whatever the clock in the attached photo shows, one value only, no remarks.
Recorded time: 8:23
